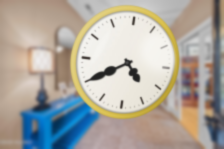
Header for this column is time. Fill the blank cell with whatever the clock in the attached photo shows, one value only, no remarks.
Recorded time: 4:40
